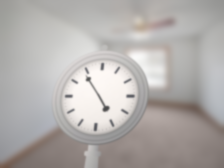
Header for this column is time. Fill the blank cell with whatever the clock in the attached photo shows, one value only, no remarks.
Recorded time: 4:54
